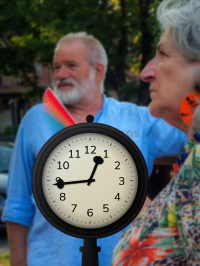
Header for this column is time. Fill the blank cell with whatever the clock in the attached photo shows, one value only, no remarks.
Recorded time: 12:44
